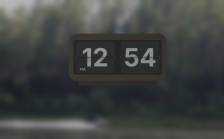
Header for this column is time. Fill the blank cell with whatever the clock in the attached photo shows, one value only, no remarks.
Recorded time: 12:54
